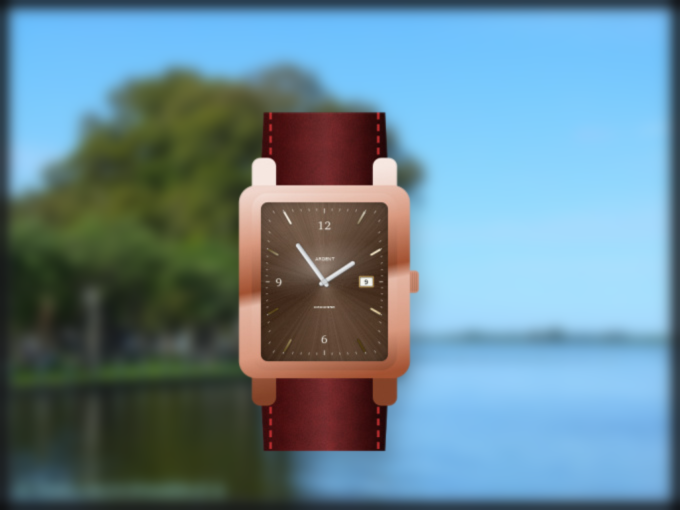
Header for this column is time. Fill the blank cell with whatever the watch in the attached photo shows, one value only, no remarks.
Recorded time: 1:54
